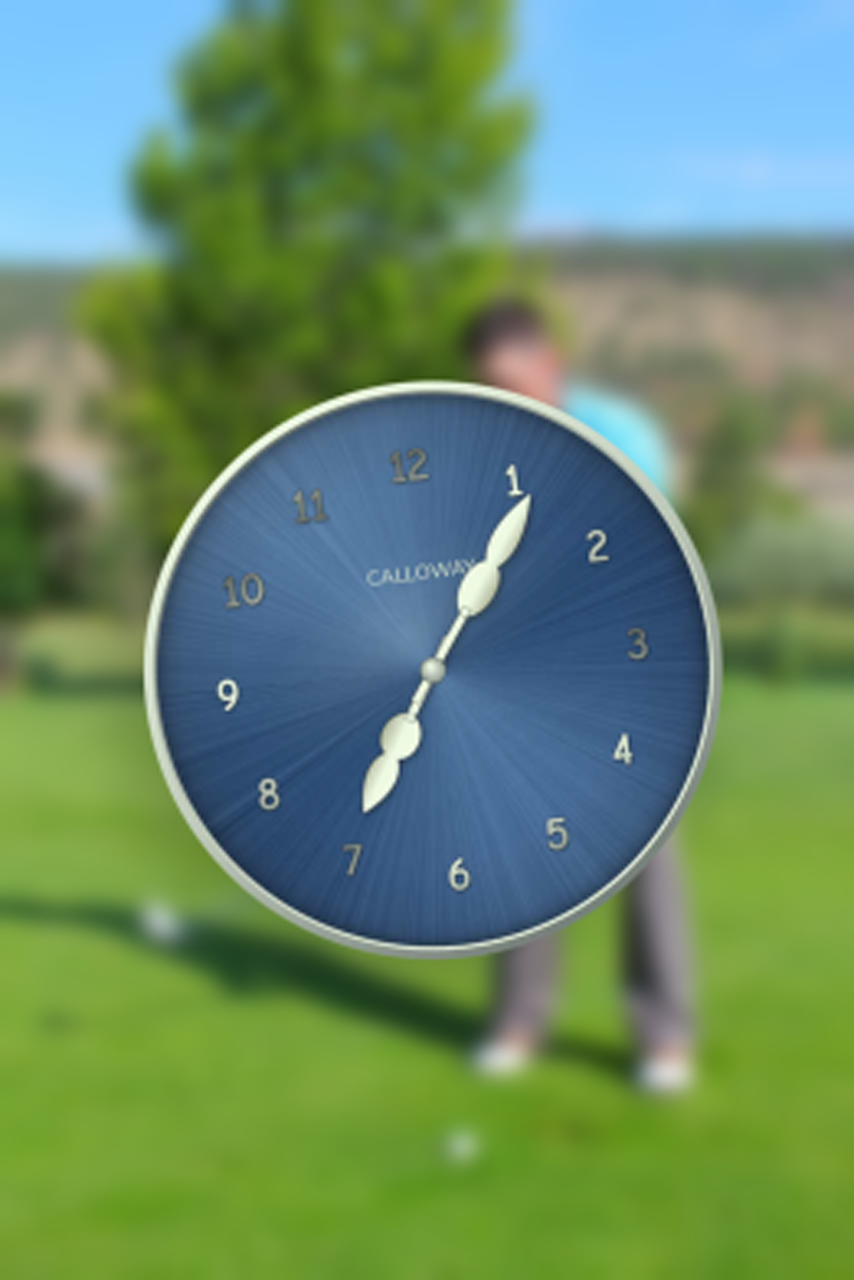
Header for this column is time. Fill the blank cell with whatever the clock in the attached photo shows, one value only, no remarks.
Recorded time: 7:06
